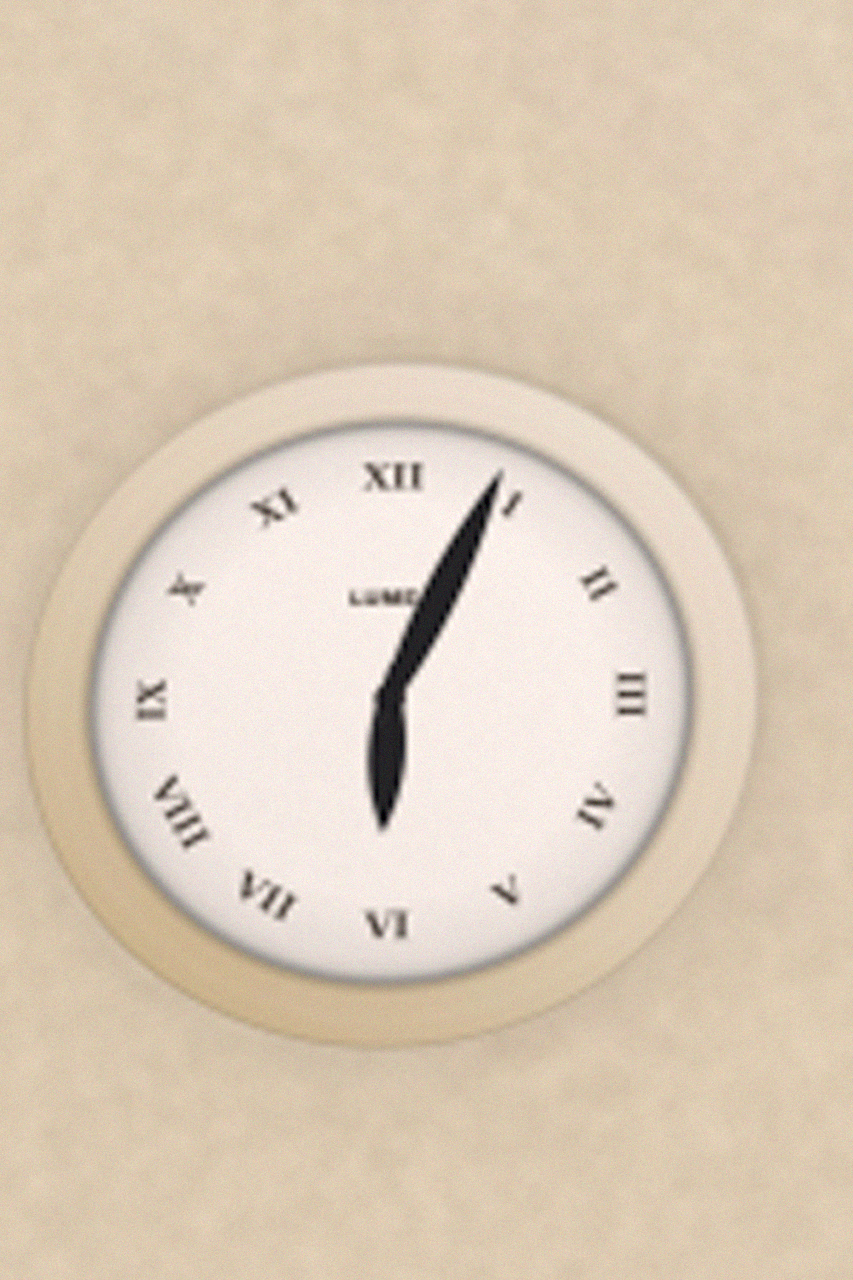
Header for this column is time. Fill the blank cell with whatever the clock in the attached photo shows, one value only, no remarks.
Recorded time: 6:04
